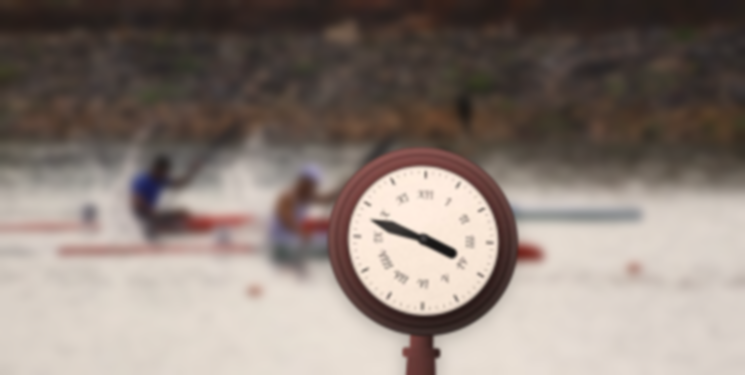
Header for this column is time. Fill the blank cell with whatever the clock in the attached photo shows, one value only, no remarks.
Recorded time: 3:48
